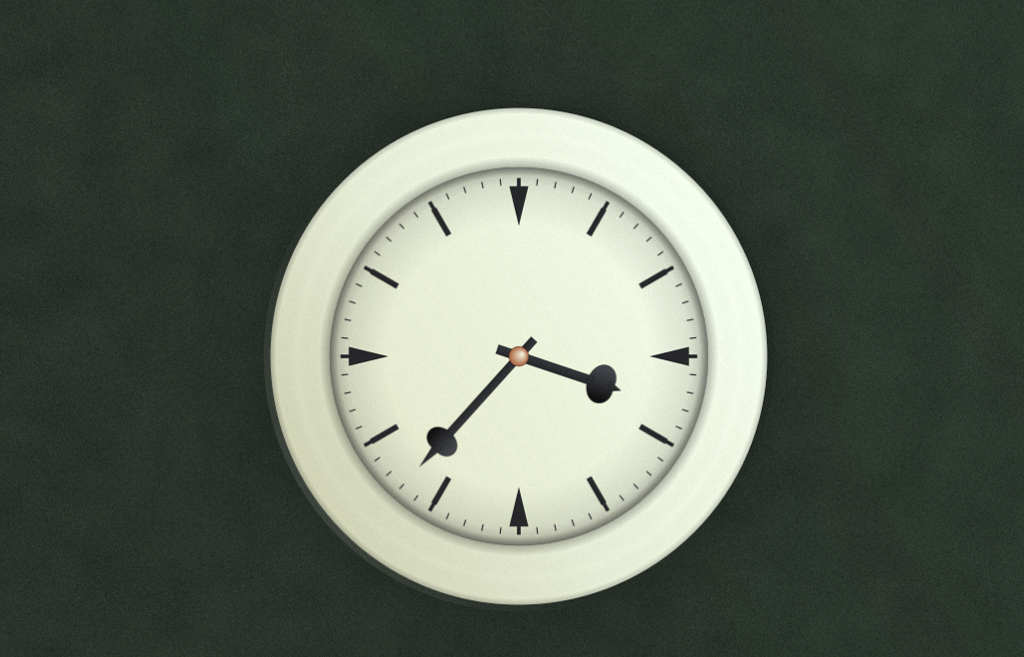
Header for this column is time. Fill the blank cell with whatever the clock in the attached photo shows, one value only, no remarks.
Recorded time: 3:37
